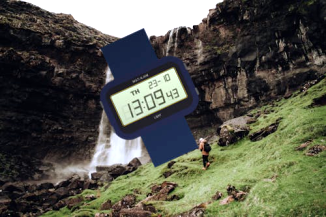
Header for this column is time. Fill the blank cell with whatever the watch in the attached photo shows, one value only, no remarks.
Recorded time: 13:09:43
